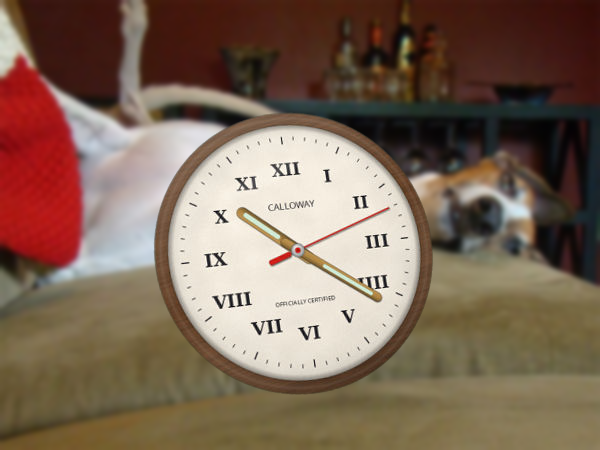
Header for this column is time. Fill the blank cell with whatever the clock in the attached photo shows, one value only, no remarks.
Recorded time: 10:21:12
